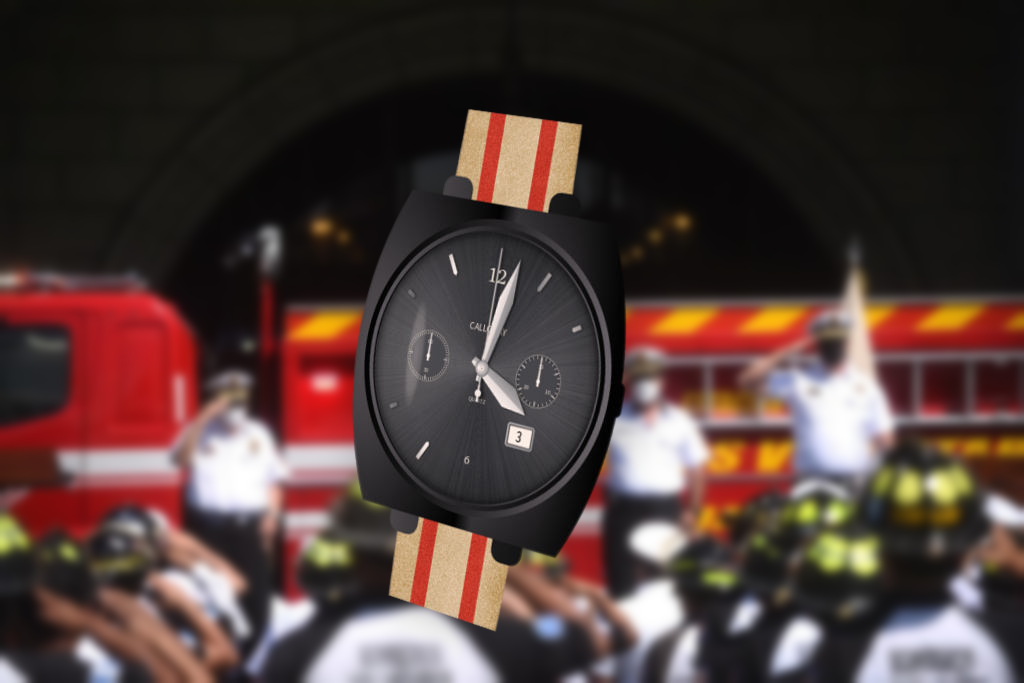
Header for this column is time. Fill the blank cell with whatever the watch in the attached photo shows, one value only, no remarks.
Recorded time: 4:02
